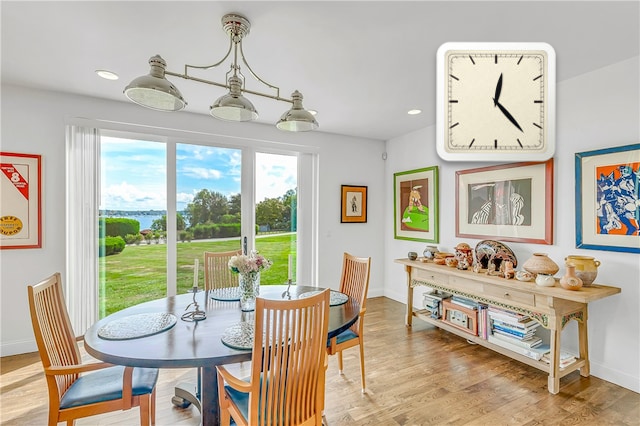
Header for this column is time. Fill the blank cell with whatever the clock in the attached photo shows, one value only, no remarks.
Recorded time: 12:23
